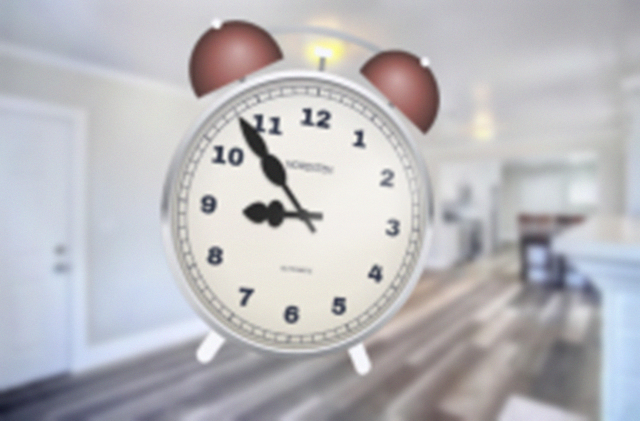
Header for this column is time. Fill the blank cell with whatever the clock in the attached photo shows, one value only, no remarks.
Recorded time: 8:53
